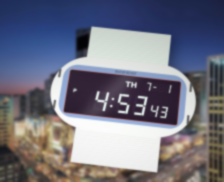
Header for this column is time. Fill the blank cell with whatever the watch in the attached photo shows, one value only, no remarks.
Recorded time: 4:53:43
